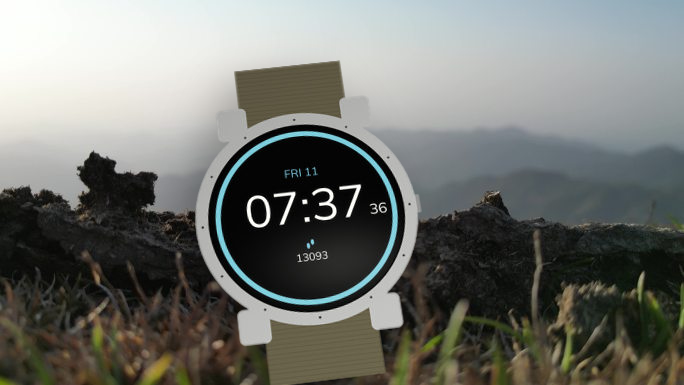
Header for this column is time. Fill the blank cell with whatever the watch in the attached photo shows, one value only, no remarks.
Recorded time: 7:37:36
